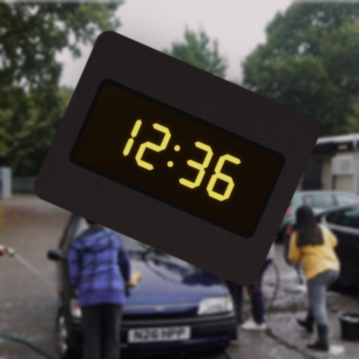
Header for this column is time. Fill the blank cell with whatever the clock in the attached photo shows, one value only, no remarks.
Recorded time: 12:36
